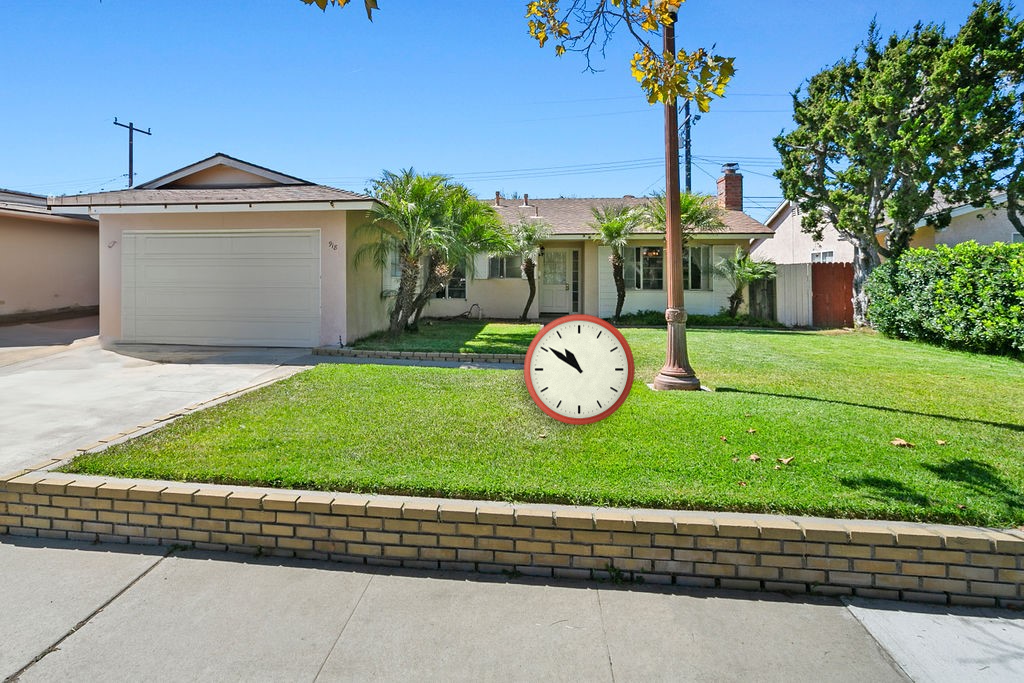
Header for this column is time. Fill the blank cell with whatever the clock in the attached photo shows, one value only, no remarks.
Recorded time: 10:51
